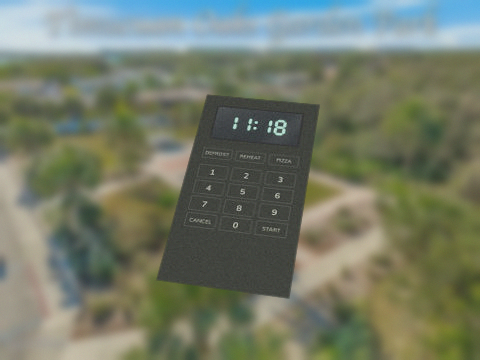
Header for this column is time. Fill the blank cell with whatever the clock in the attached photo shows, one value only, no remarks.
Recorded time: 11:18
